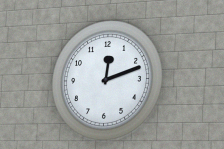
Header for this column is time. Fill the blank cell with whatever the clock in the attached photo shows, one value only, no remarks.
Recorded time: 12:12
